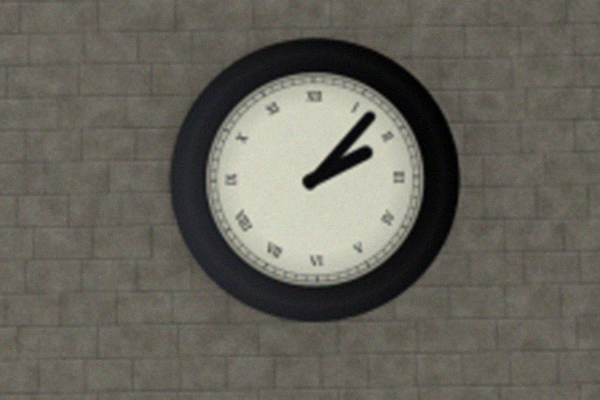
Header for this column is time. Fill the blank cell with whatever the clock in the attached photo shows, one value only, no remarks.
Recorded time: 2:07
